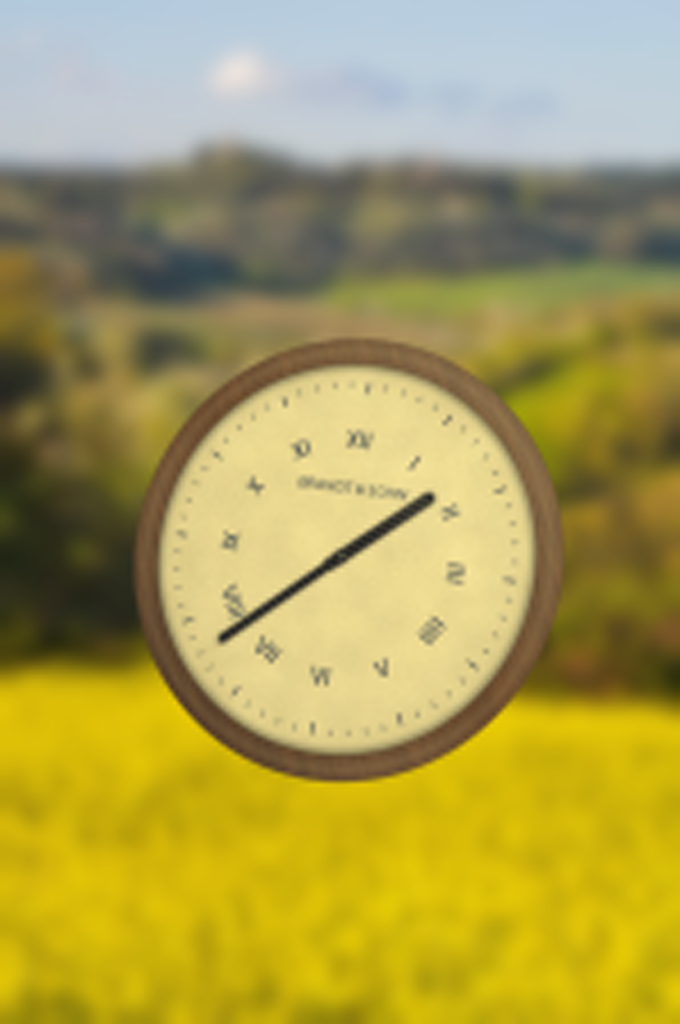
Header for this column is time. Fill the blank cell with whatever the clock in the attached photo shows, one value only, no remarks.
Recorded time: 1:38
